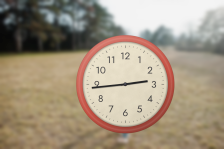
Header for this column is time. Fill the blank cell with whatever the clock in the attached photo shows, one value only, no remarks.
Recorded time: 2:44
